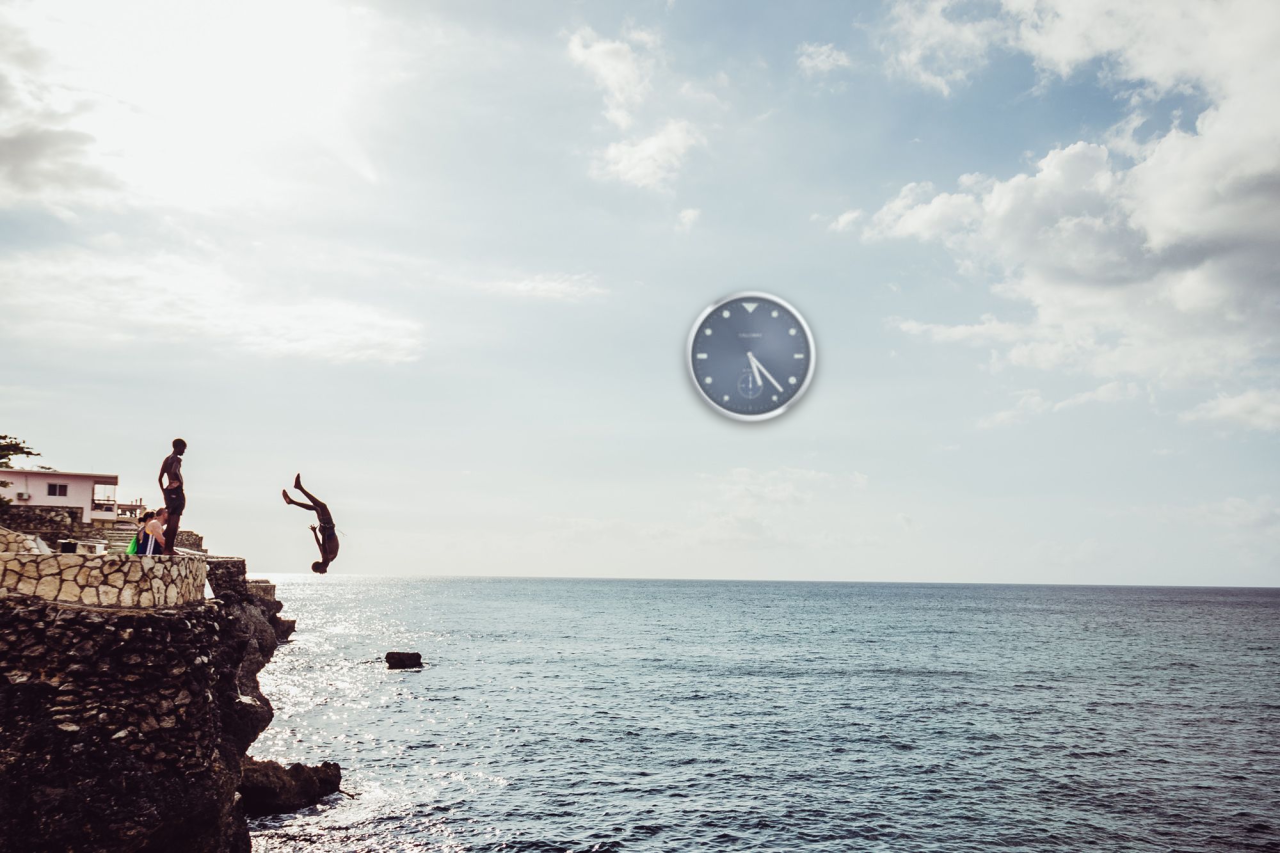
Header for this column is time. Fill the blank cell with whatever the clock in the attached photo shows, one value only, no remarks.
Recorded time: 5:23
